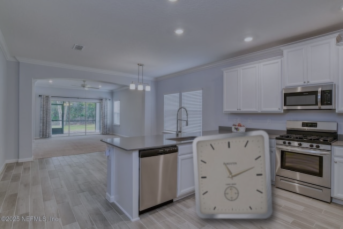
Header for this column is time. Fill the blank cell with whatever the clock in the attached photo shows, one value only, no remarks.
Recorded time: 11:12
